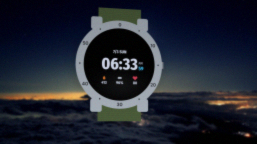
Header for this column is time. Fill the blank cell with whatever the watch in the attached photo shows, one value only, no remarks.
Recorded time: 6:33
